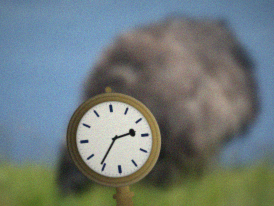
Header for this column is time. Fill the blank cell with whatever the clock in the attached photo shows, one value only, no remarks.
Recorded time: 2:36
